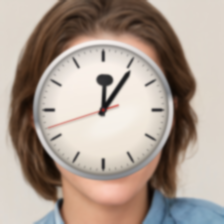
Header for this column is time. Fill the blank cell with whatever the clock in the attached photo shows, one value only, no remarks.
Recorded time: 12:05:42
